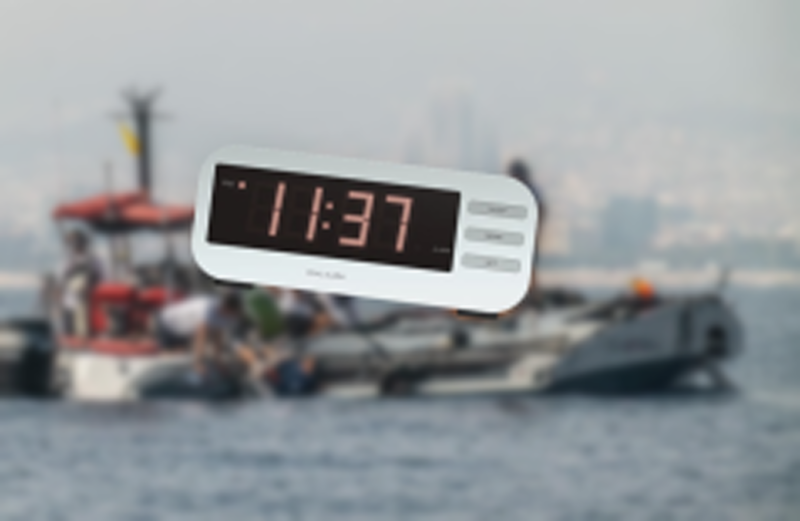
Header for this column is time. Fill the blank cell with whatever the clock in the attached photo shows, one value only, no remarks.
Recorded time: 11:37
